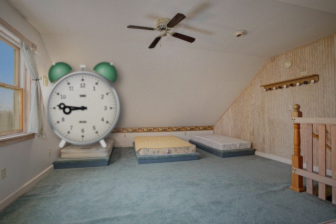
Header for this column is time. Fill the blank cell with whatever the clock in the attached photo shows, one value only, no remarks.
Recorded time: 8:46
